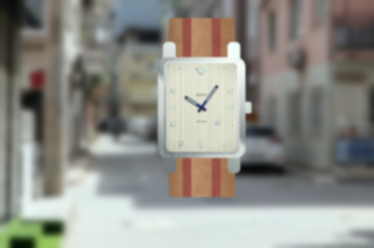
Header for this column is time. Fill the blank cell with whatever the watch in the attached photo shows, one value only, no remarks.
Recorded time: 10:06
